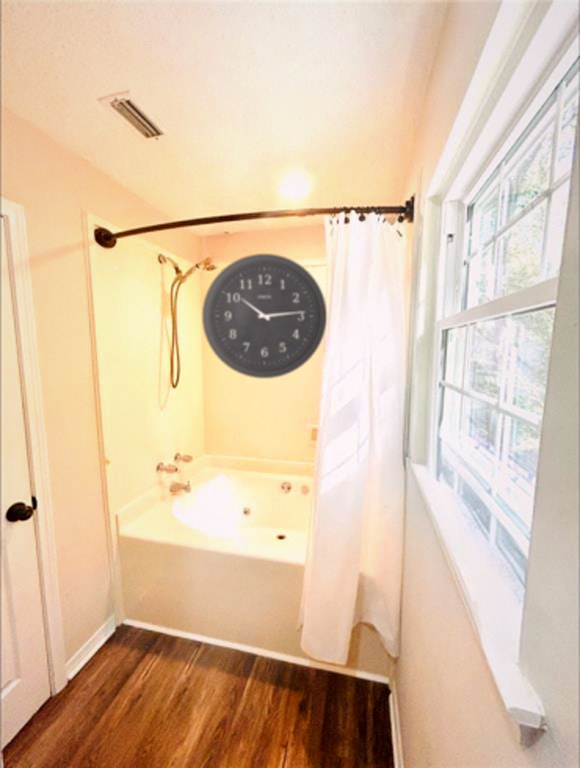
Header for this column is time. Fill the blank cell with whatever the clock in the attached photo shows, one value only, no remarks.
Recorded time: 10:14
